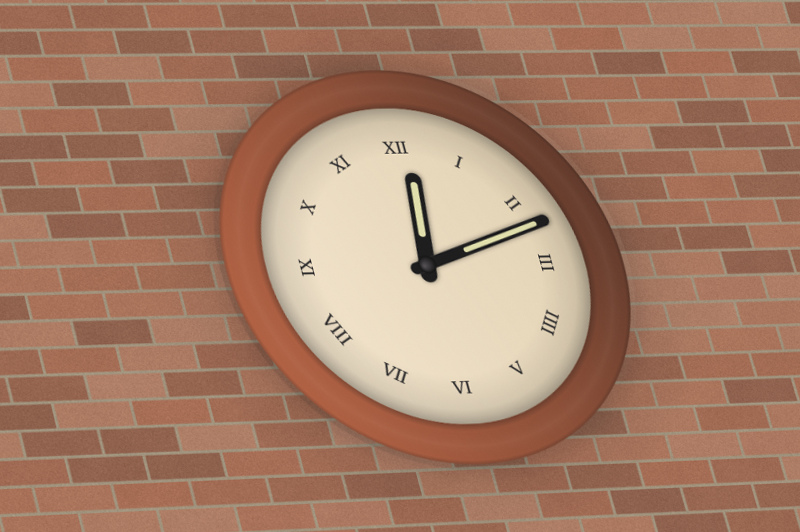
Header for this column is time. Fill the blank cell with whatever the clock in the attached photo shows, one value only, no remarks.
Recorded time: 12:12
